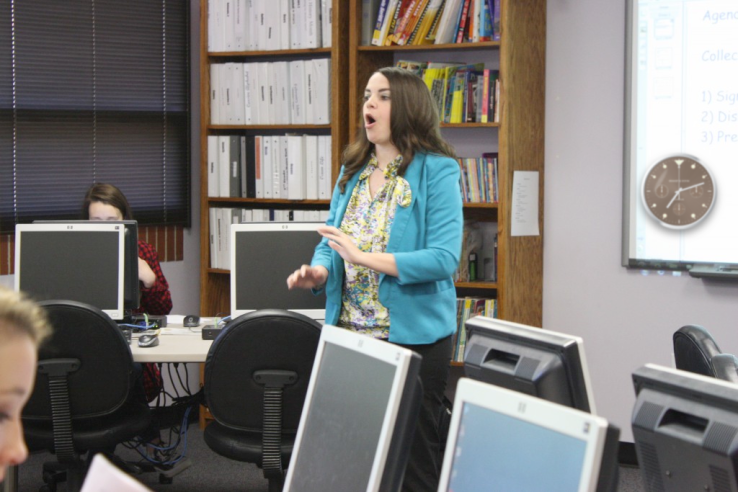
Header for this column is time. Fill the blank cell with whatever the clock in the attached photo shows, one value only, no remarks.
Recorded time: 7:12
